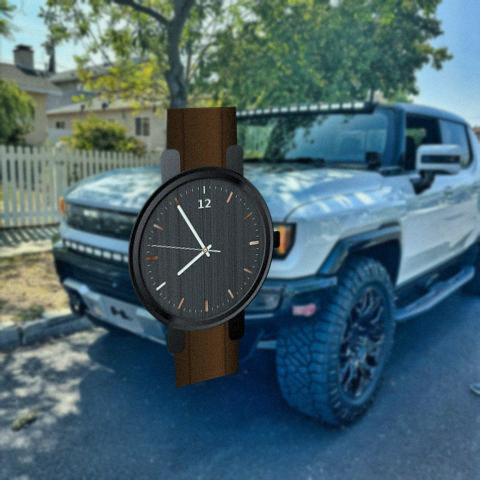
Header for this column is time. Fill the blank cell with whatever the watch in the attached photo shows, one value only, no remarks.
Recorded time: 7:54:47
